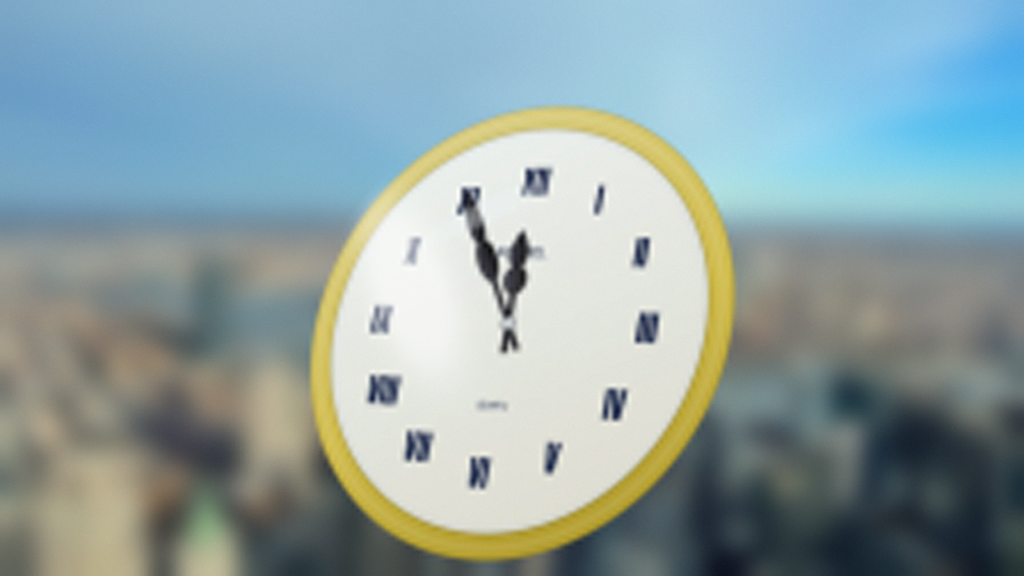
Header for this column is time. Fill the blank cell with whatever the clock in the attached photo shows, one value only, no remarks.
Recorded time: 11:55
